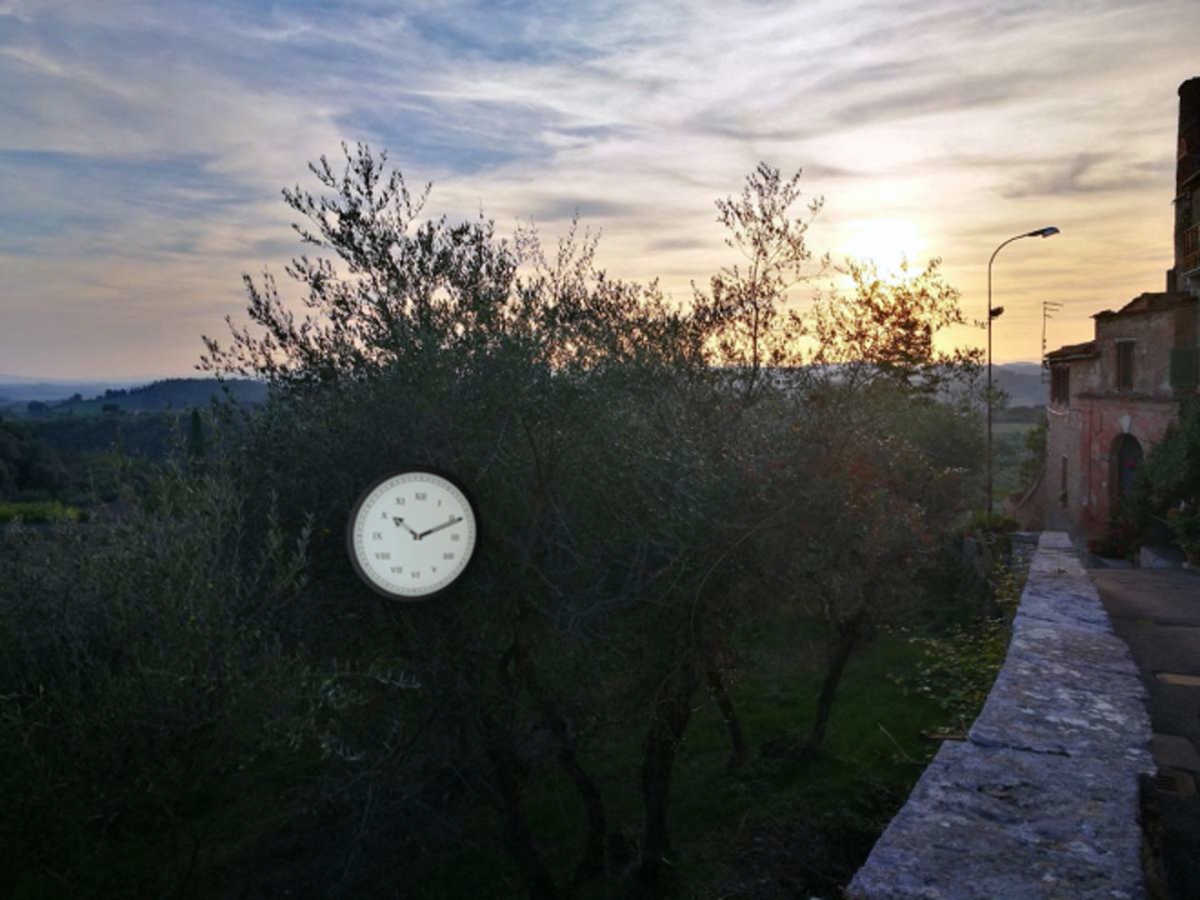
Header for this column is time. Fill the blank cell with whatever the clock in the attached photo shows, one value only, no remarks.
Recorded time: 10:11
